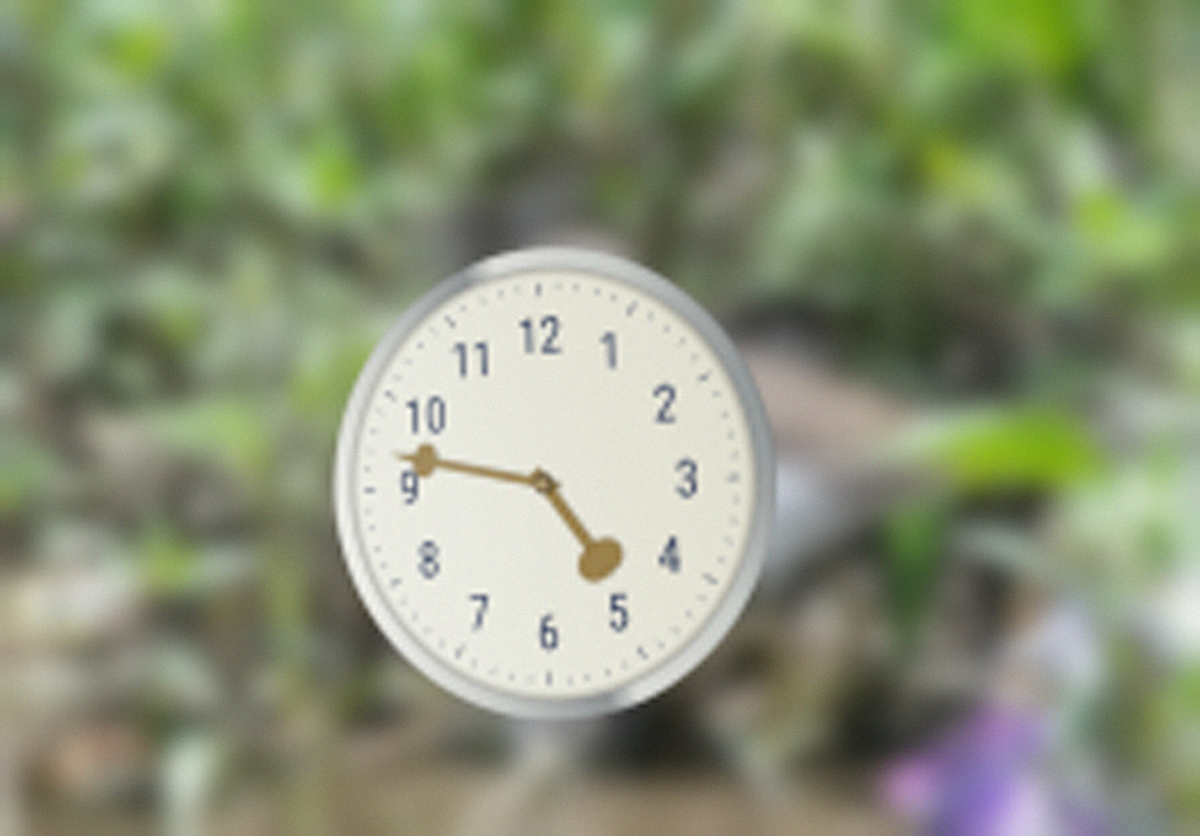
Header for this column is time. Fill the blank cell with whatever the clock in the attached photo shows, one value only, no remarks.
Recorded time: 4:47
